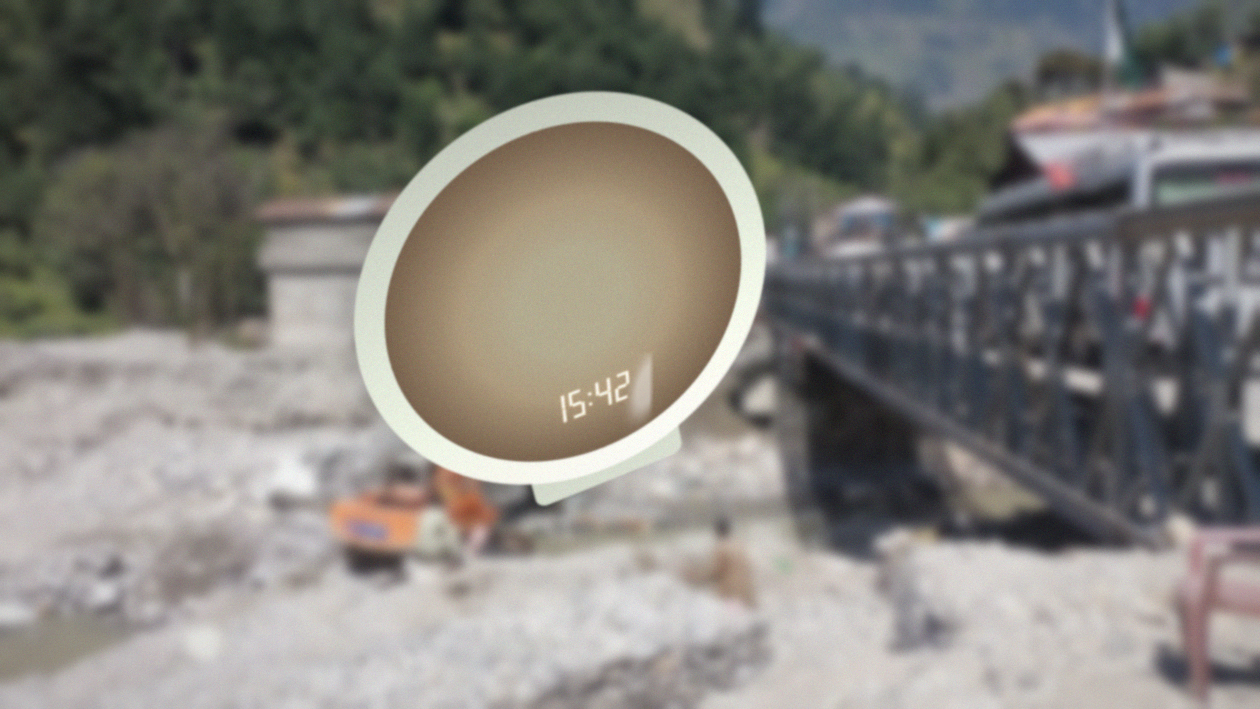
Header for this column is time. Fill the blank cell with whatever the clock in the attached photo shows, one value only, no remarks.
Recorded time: 15:42
